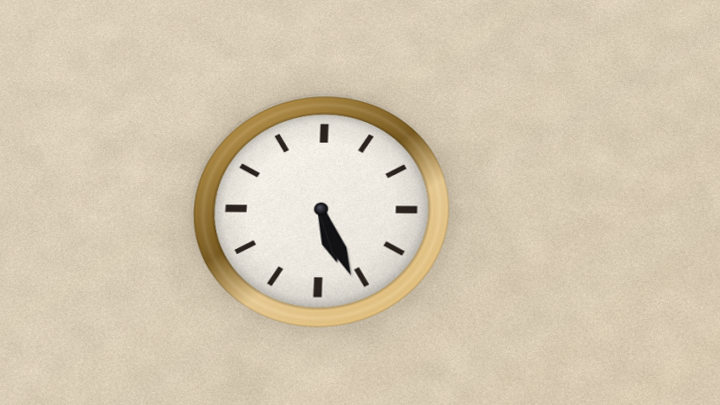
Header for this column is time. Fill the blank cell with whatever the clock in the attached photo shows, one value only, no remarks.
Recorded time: 5:26
